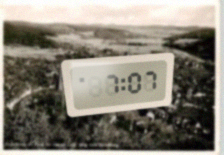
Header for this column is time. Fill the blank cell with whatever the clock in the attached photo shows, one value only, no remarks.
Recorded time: 7:07
